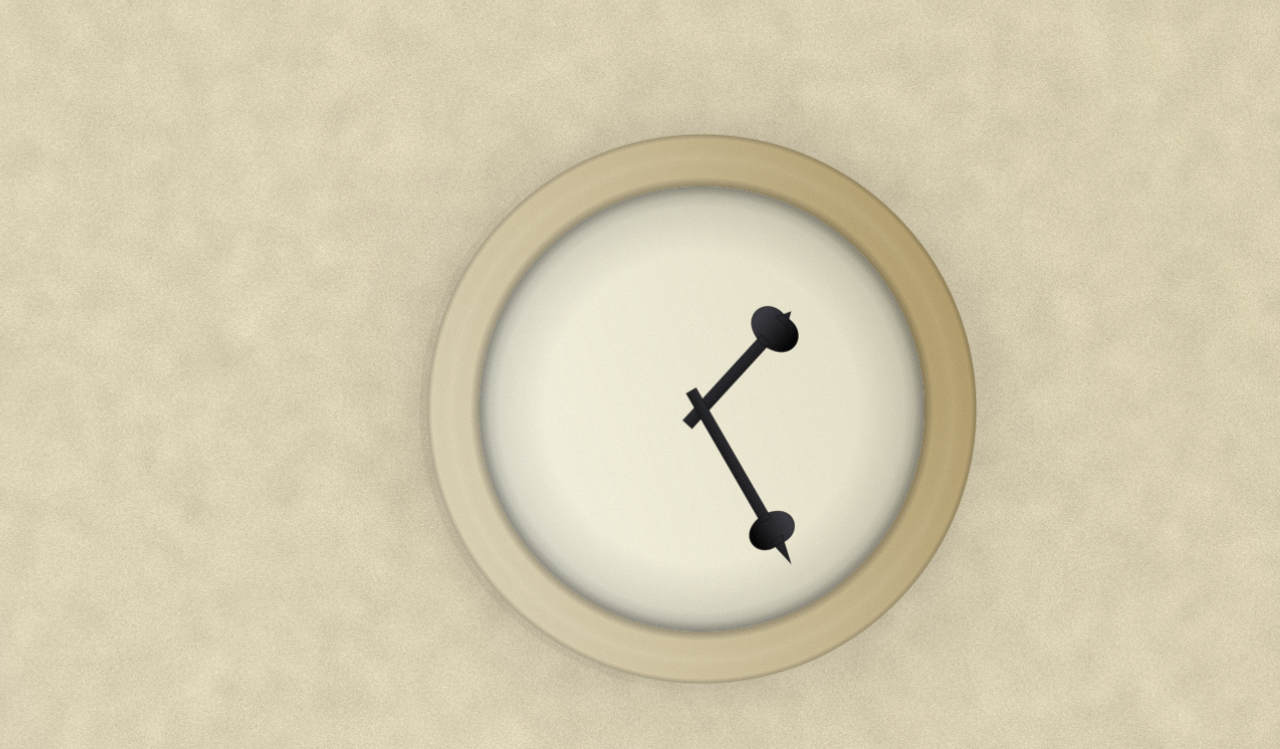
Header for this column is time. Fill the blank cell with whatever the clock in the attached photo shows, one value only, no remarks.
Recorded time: 1:25
